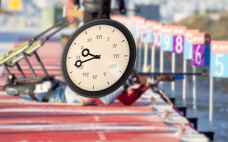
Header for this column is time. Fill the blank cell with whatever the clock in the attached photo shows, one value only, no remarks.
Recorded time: 9:42
